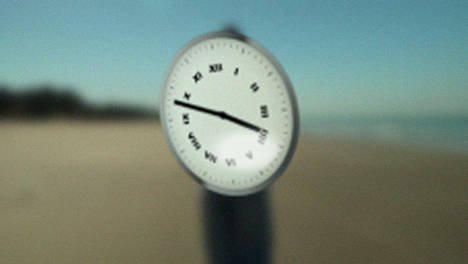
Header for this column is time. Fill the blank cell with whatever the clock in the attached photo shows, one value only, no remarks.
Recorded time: 3:48
